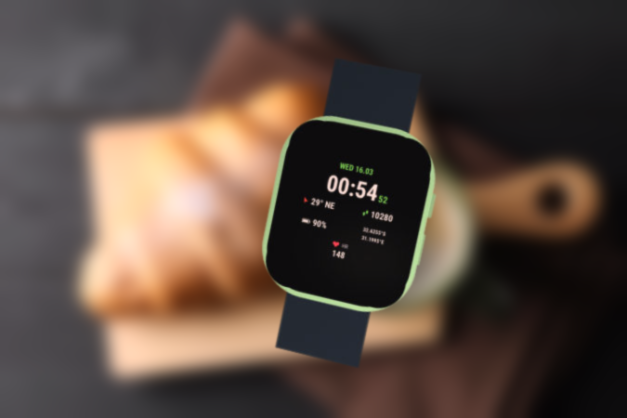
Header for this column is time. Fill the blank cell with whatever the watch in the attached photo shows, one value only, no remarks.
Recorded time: 0:54:52
